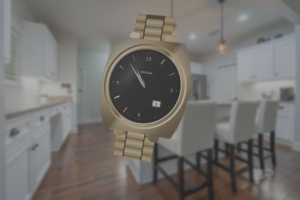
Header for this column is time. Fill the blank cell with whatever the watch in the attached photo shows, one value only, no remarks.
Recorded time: 10:53
